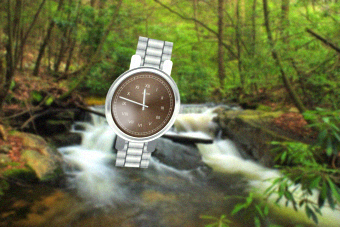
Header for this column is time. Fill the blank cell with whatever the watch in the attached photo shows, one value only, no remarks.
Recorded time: 11:47
